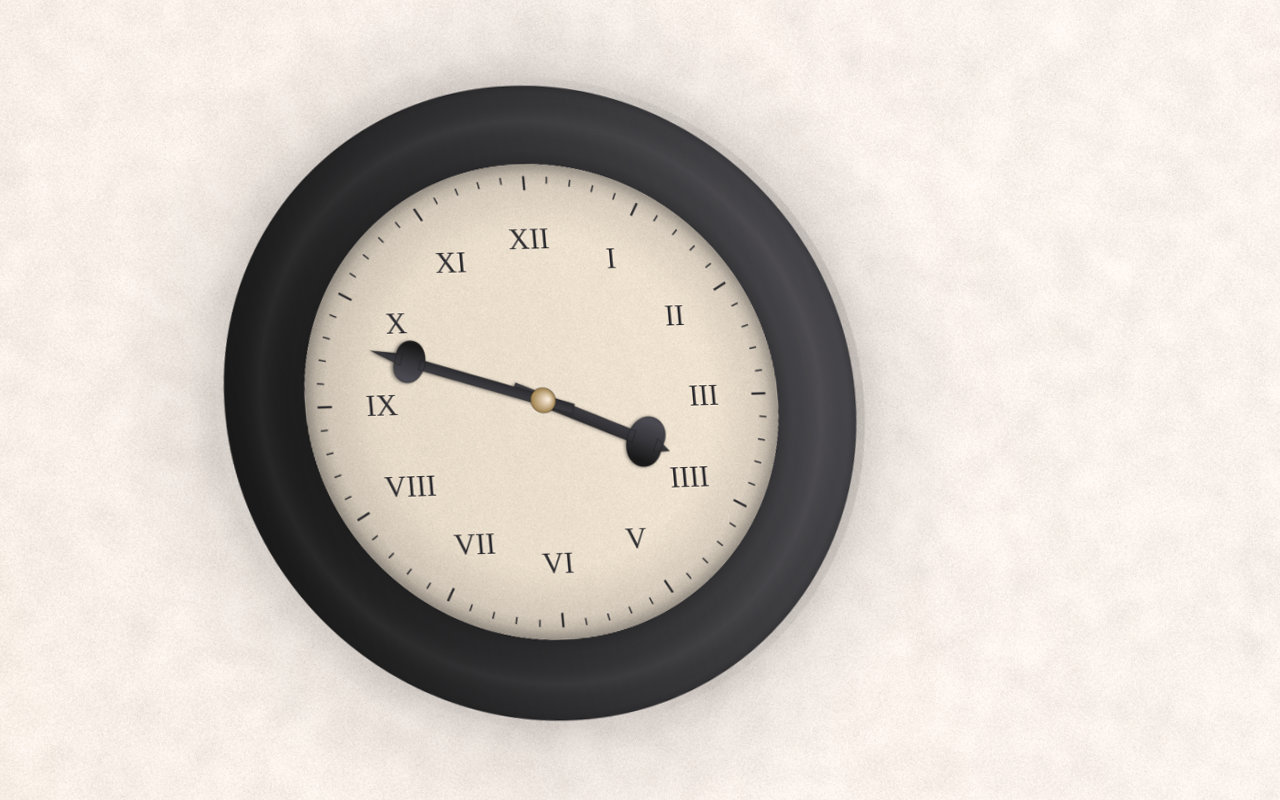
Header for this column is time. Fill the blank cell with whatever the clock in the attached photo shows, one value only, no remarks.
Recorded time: 3:48
